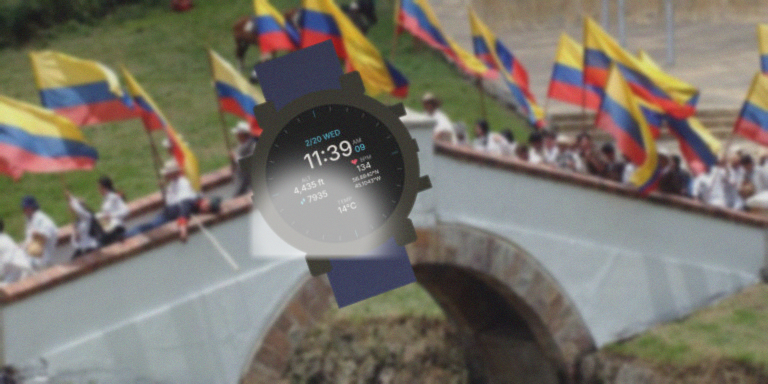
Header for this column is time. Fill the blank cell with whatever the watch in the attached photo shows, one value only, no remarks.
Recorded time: 11:39
